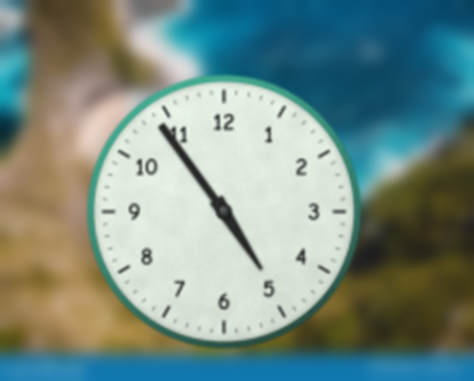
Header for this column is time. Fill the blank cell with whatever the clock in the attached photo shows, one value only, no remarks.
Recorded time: 4:54
